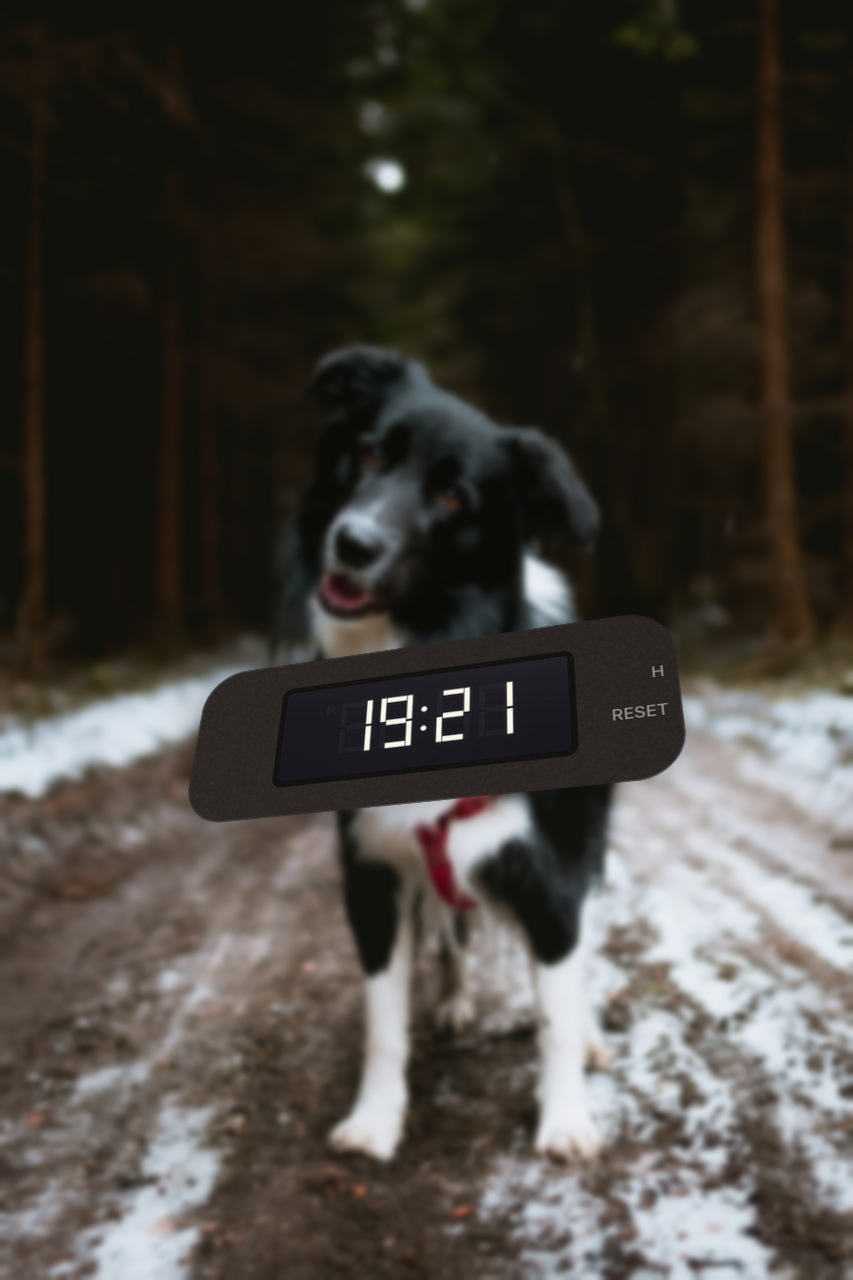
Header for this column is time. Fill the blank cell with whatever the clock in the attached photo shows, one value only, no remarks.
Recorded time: 19:21
